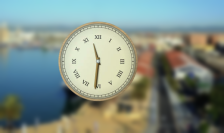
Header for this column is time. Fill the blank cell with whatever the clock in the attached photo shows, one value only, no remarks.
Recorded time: 11:31
